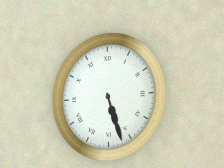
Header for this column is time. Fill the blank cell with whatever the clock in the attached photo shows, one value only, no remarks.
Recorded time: 5:27
